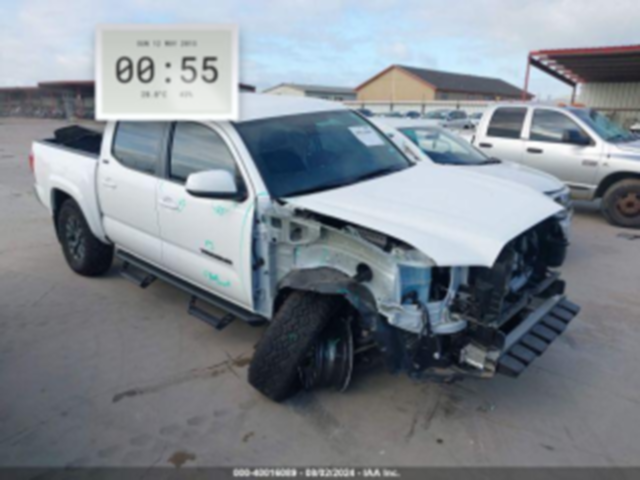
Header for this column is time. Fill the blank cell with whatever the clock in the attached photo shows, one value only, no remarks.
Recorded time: 0:55
